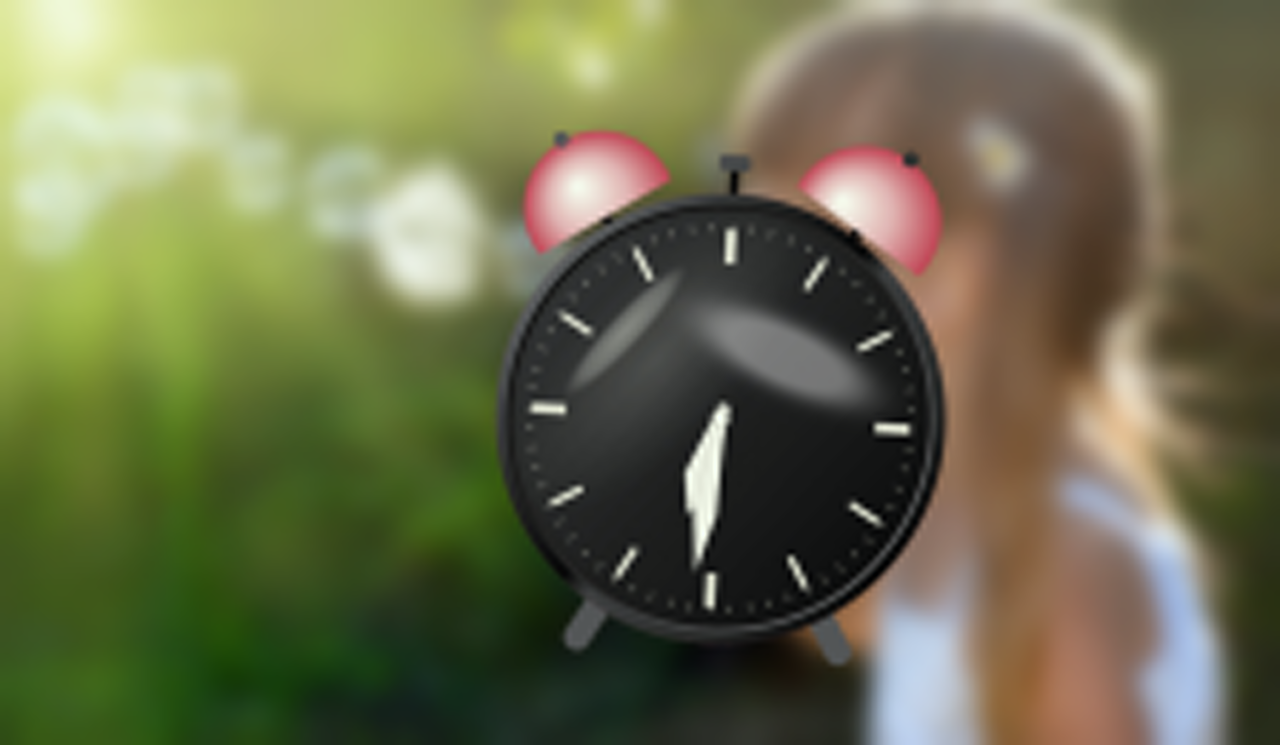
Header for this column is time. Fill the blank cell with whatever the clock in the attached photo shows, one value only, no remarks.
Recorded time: 6:31
